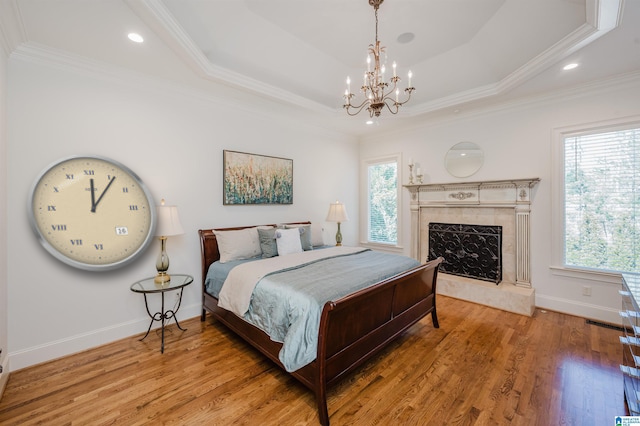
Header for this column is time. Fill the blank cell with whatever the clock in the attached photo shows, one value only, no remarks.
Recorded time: 12:06
